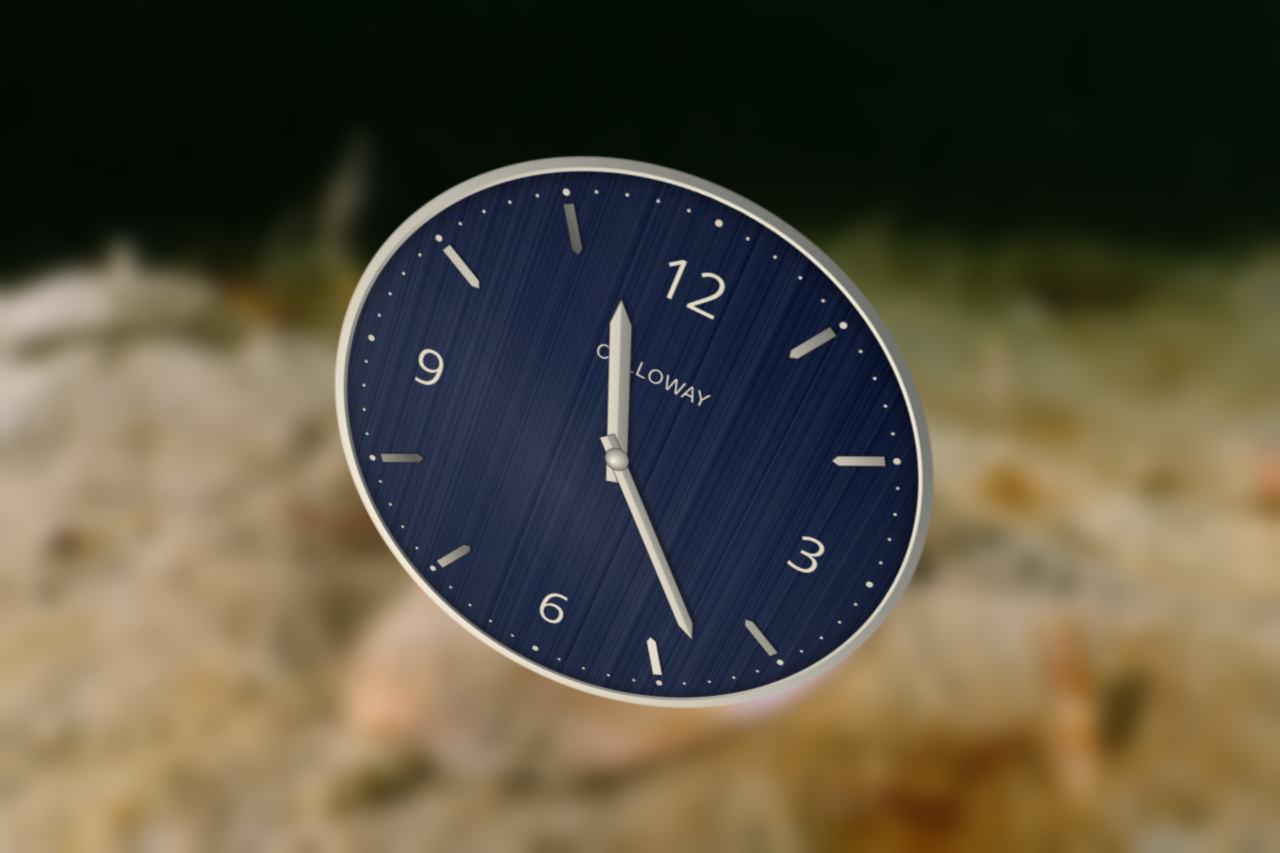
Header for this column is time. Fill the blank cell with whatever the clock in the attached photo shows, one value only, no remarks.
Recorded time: 11:23
